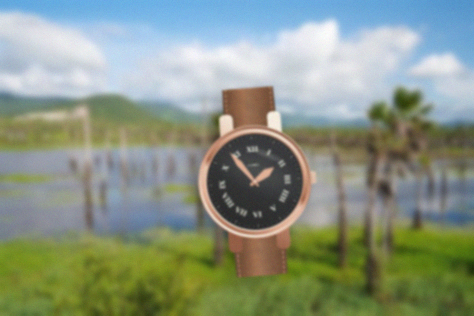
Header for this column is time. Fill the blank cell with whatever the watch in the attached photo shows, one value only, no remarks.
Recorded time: 1:54
